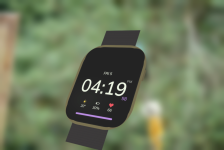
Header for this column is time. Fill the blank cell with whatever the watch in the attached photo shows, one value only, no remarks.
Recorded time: 4:19
